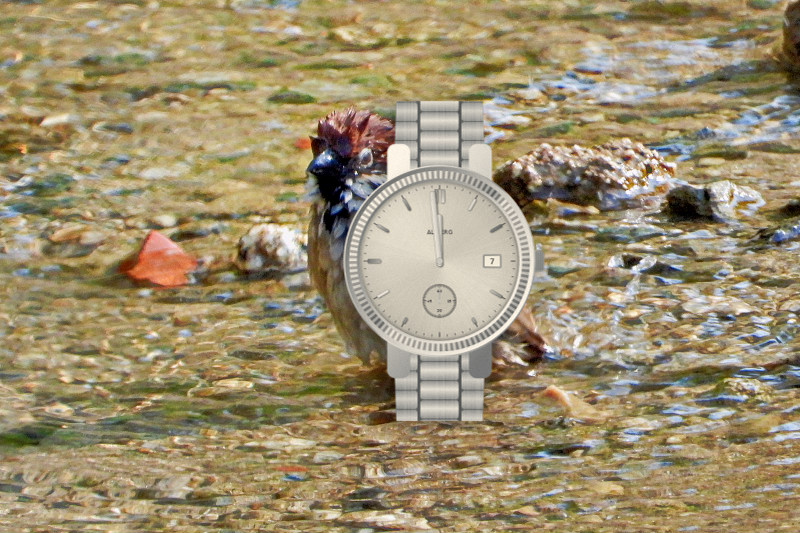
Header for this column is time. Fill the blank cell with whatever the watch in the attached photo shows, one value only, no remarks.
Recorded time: 11:59
